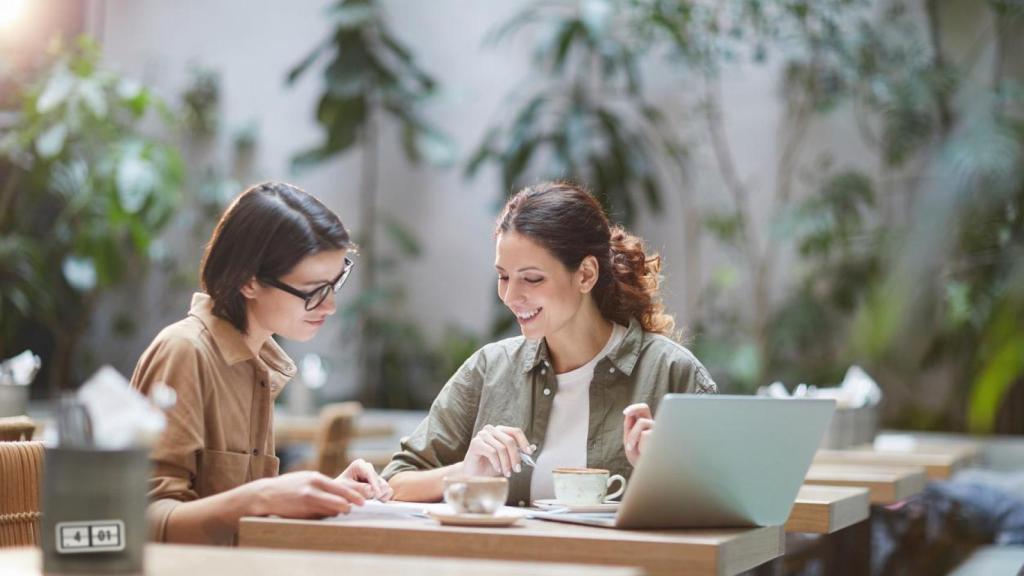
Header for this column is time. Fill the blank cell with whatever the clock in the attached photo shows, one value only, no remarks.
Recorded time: 4:01
